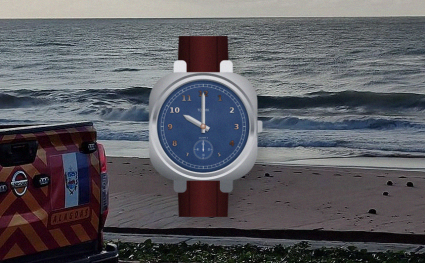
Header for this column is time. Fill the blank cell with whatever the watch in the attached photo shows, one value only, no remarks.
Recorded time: 10:00
